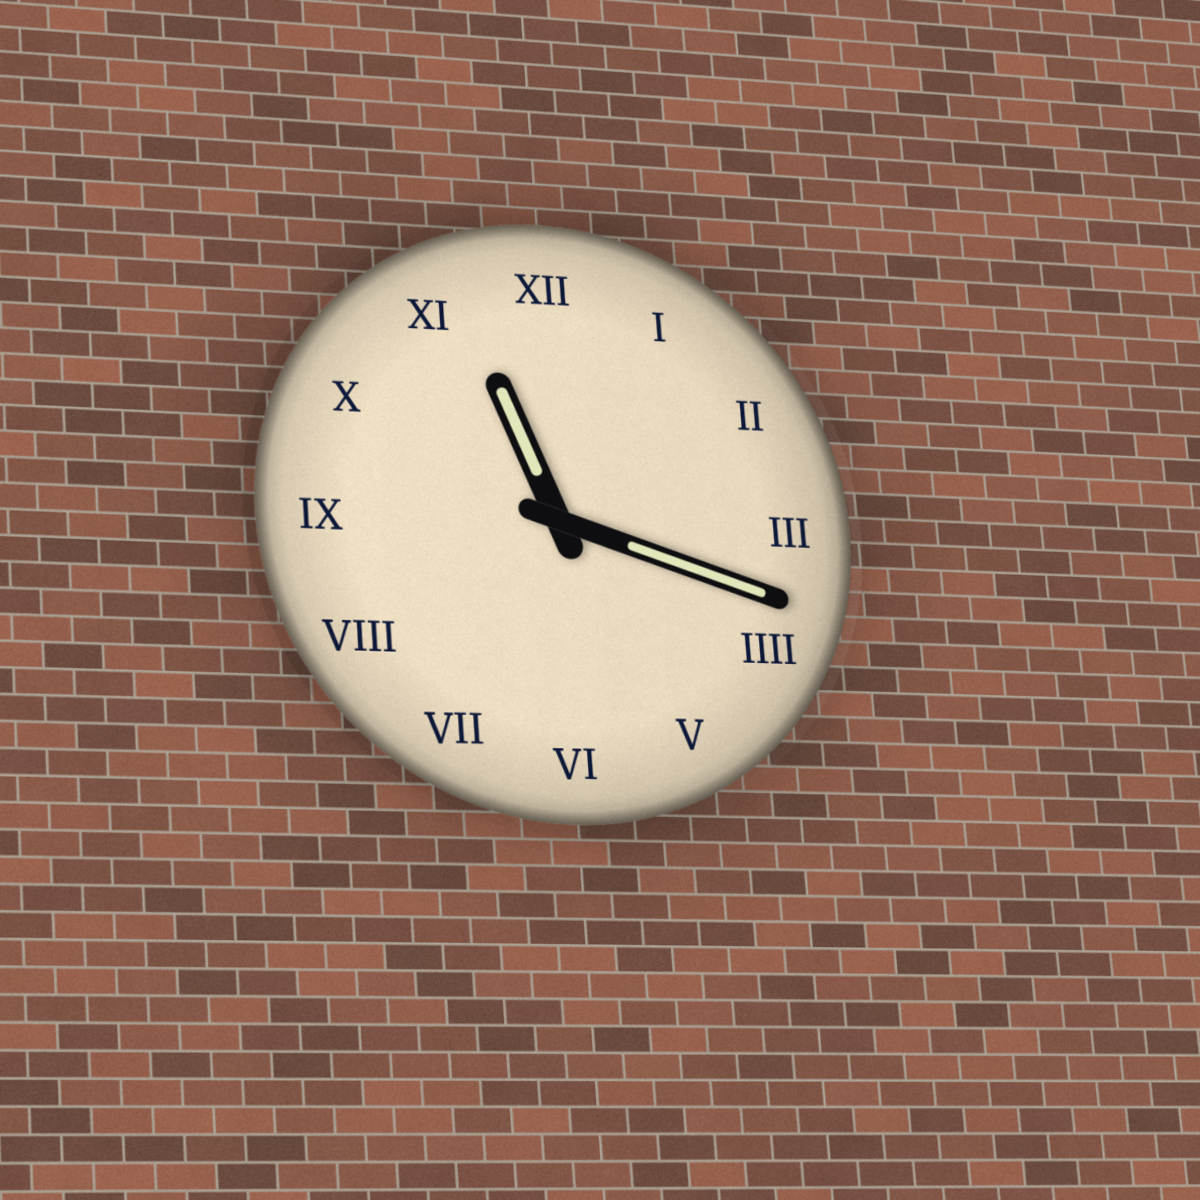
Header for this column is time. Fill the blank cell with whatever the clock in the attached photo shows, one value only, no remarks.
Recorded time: 11:18
